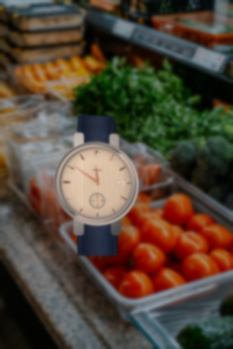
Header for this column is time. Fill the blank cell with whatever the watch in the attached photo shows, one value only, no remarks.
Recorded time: 11:51
